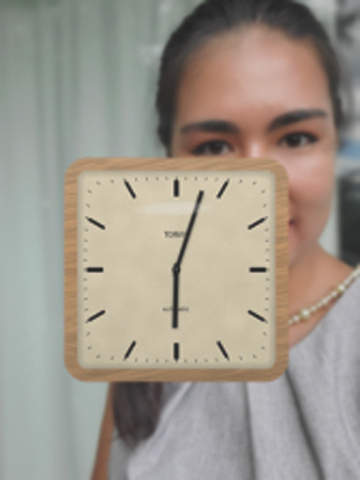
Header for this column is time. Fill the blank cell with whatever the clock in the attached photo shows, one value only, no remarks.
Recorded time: 6:03
